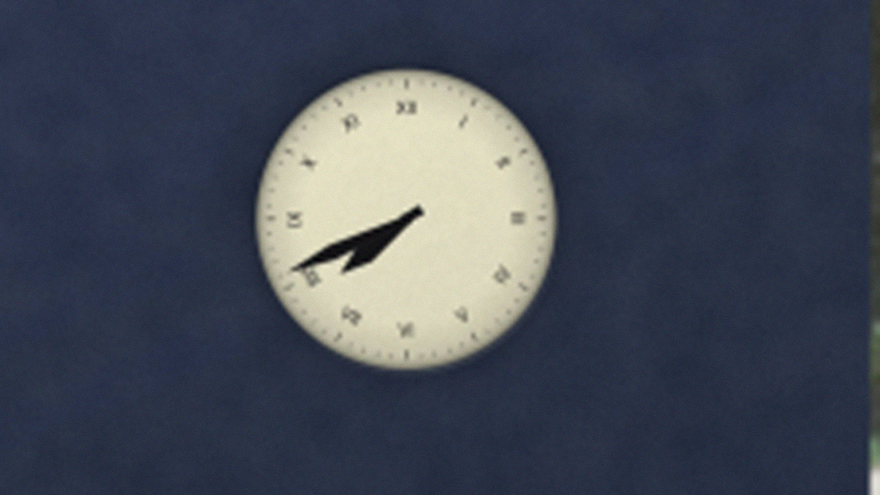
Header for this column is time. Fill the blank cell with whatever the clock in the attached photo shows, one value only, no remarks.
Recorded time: 7:41
